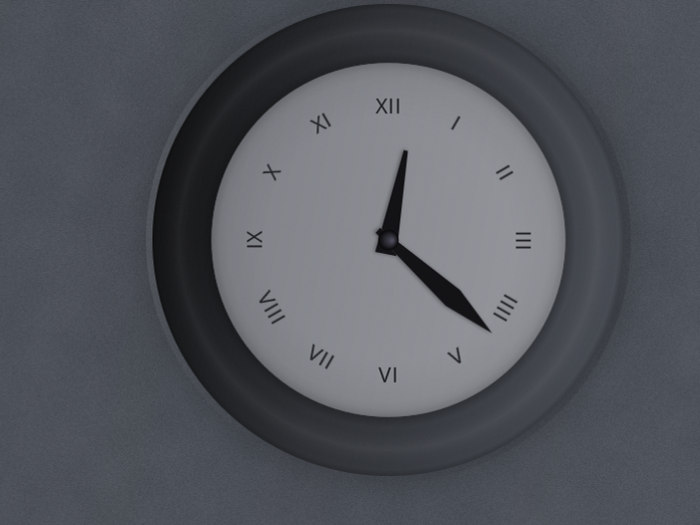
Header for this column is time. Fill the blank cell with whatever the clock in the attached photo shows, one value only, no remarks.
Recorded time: 12:22
